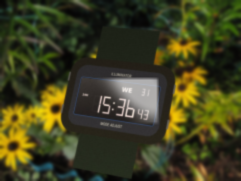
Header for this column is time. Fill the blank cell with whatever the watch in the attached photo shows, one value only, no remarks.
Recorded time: 15:36
